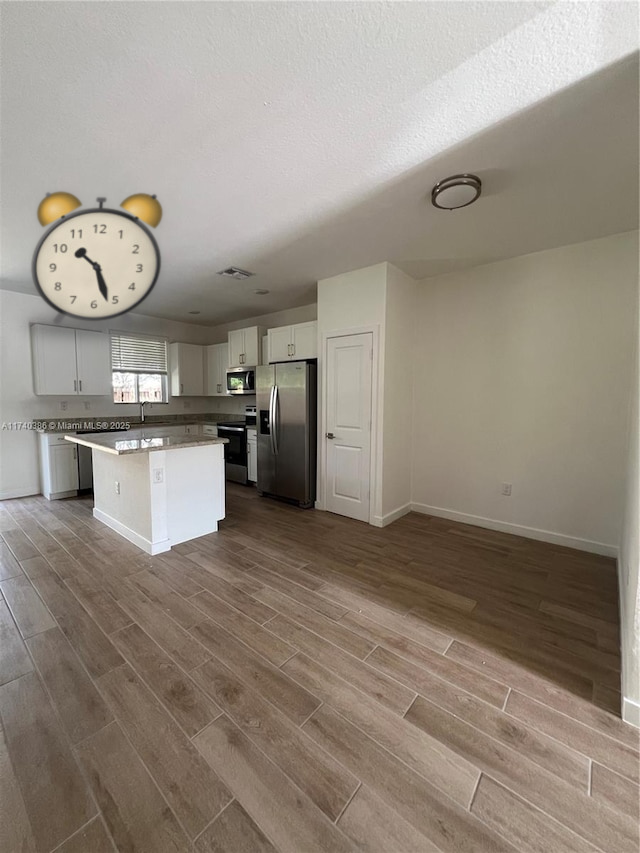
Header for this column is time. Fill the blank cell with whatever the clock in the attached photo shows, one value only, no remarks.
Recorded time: 10:27
